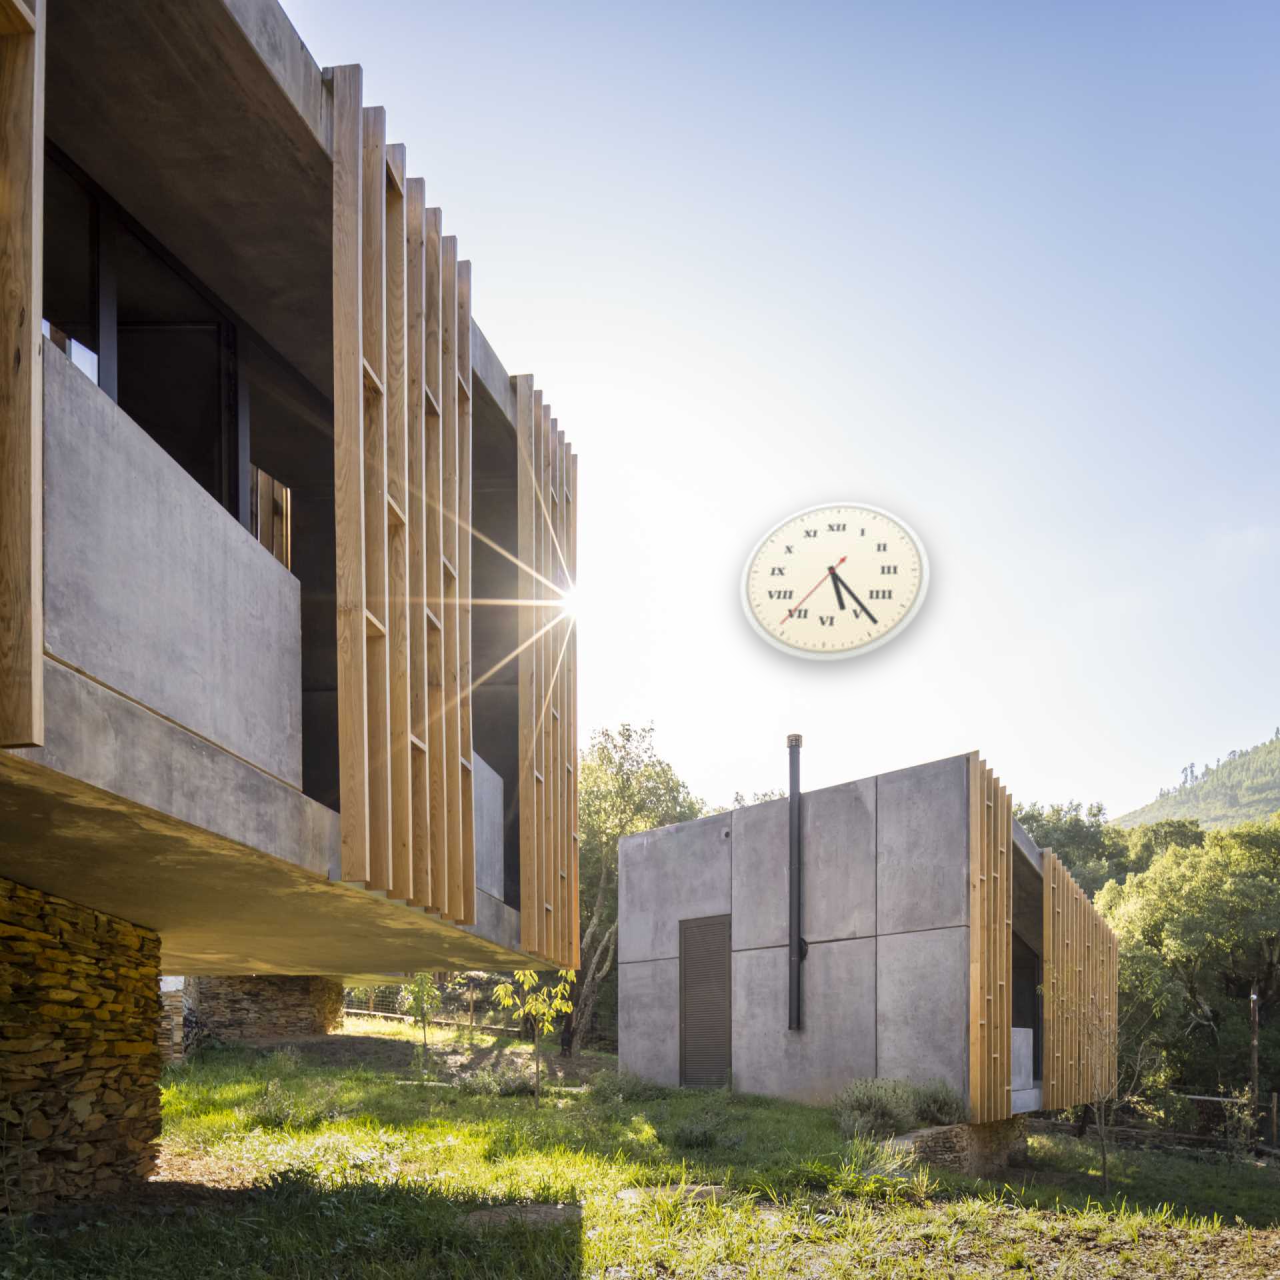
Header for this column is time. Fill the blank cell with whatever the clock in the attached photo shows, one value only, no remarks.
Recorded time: 5:23:36
